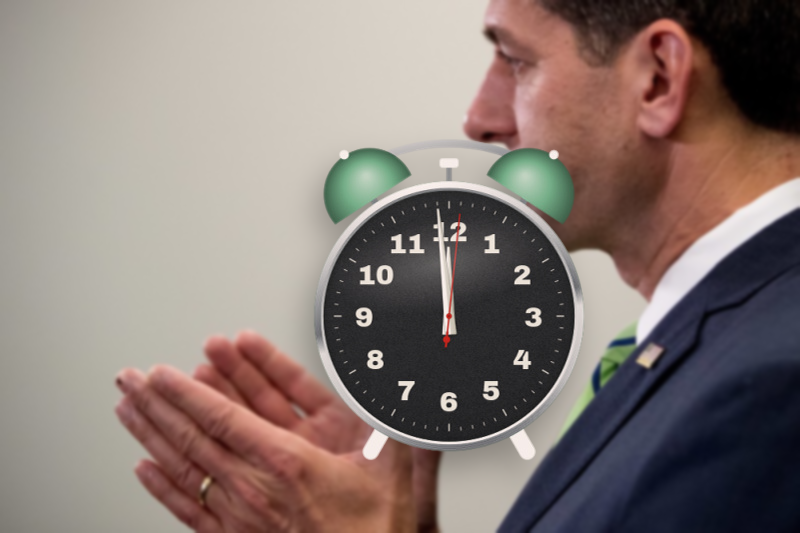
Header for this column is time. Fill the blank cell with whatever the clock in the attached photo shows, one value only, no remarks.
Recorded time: 11:59:01
